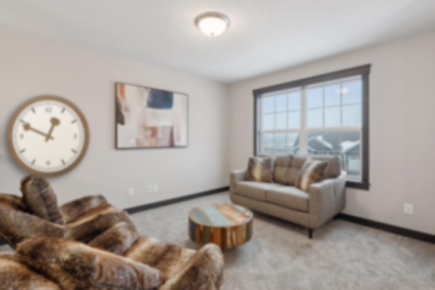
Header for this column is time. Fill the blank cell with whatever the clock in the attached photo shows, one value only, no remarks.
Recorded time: 12:49
